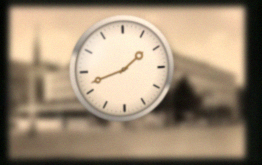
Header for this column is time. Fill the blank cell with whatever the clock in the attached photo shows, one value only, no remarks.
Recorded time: 1:42
